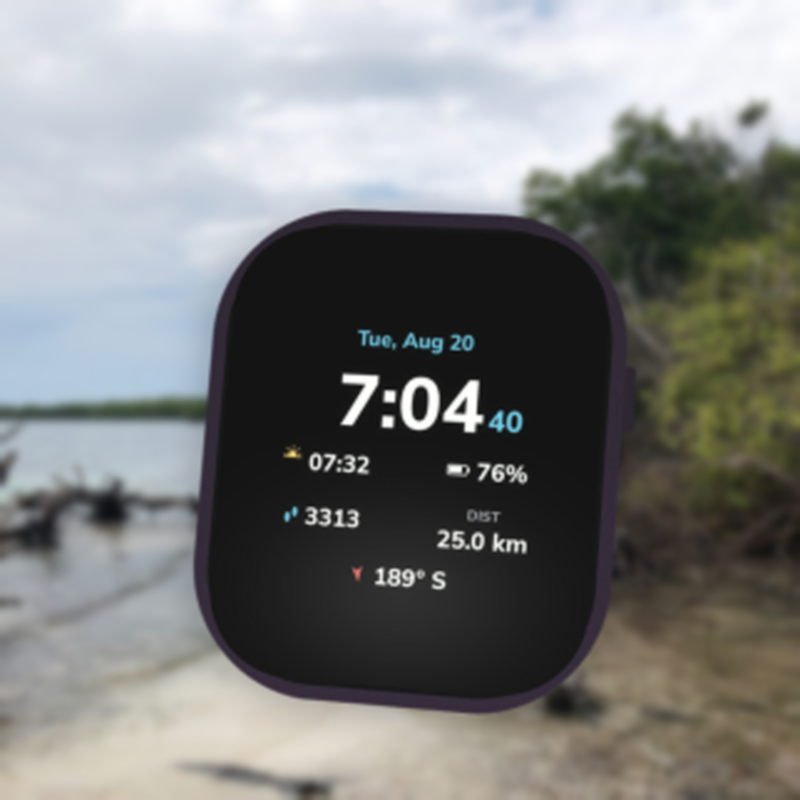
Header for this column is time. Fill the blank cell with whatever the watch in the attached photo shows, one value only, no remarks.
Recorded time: 7:04:40
